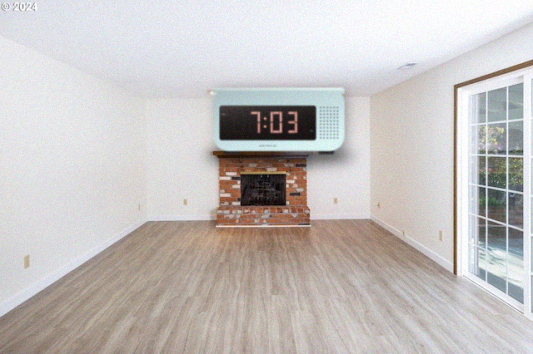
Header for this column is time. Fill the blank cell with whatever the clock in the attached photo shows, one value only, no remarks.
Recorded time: 7:03
